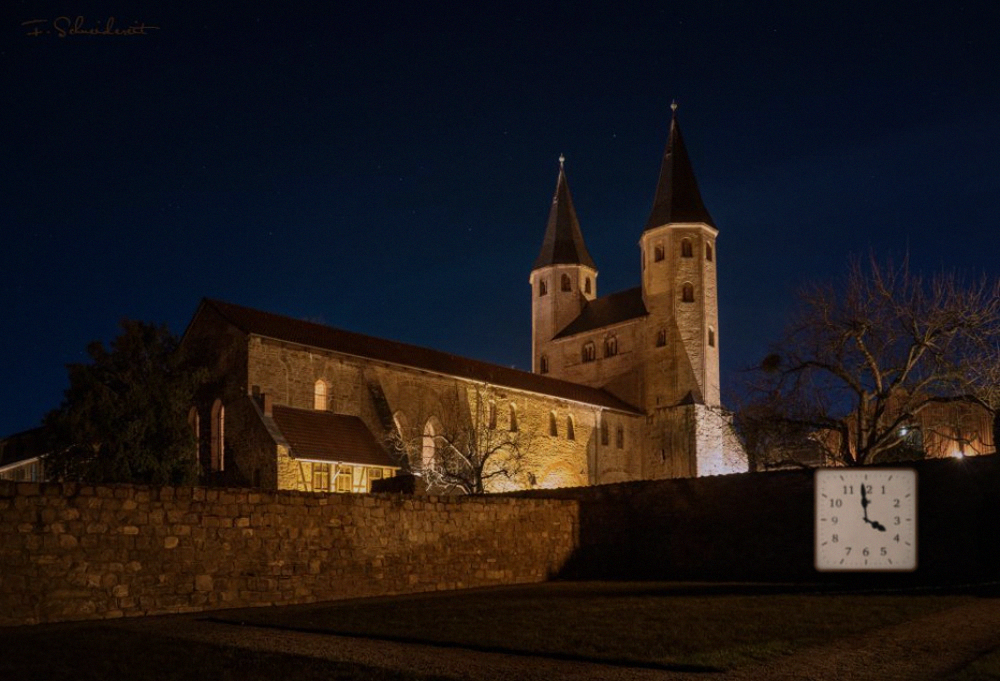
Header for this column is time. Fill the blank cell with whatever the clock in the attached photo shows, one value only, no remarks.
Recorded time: 3:59
